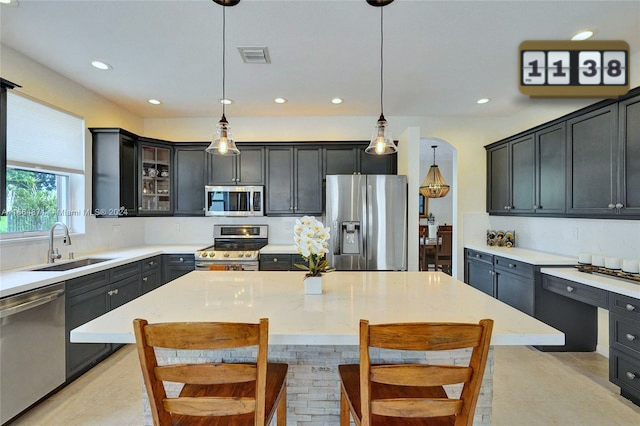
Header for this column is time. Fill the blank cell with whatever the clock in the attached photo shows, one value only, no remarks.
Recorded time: 11:38
